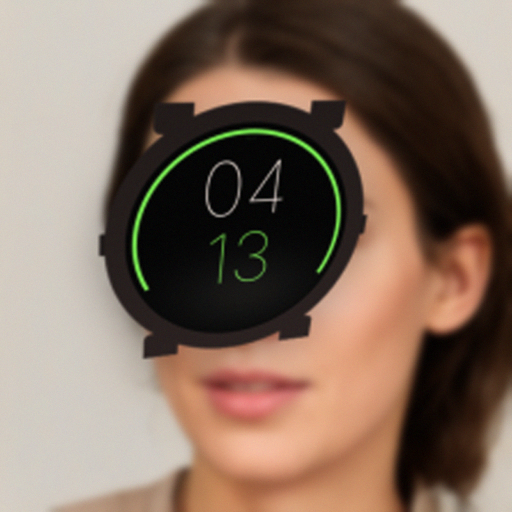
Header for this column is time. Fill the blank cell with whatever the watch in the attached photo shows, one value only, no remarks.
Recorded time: 4:13
